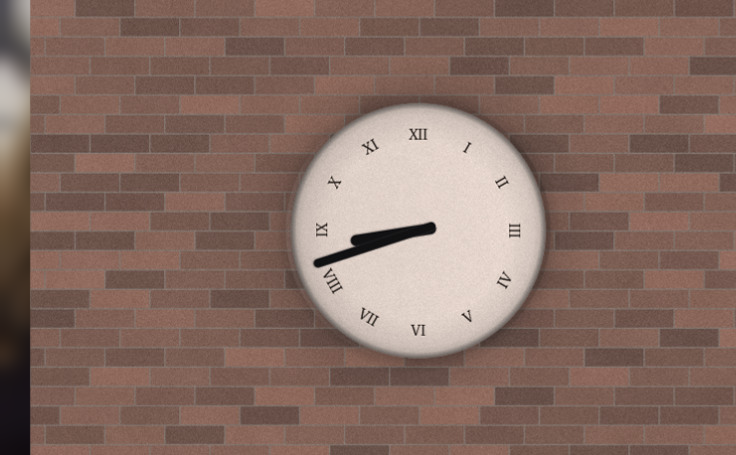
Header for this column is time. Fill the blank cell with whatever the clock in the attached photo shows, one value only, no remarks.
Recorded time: 8:42
